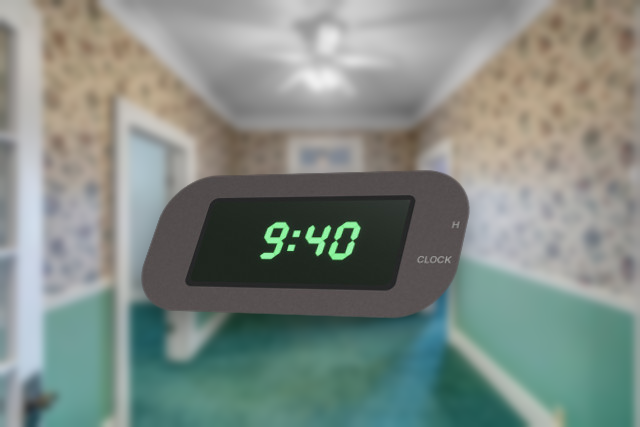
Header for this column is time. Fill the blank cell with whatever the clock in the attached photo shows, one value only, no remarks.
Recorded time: 9:40
